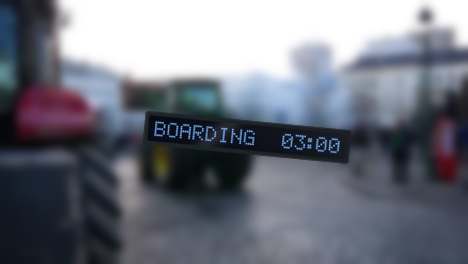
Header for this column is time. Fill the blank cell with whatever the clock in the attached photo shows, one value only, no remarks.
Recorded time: 3:00
